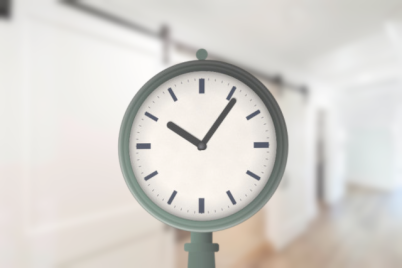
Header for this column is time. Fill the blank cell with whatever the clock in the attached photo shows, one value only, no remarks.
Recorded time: 10:06
